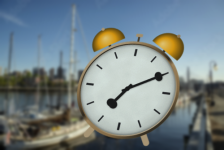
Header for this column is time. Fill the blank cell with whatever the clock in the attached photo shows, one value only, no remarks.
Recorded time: 7:10
